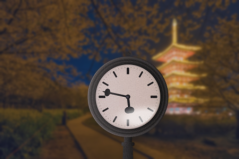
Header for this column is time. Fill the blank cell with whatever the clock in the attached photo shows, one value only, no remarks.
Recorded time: 5:47
